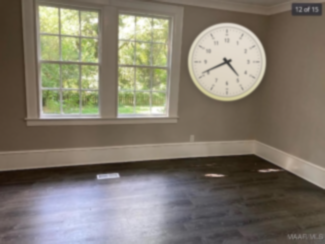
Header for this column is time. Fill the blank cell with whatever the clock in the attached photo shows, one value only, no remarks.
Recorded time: 4:41
